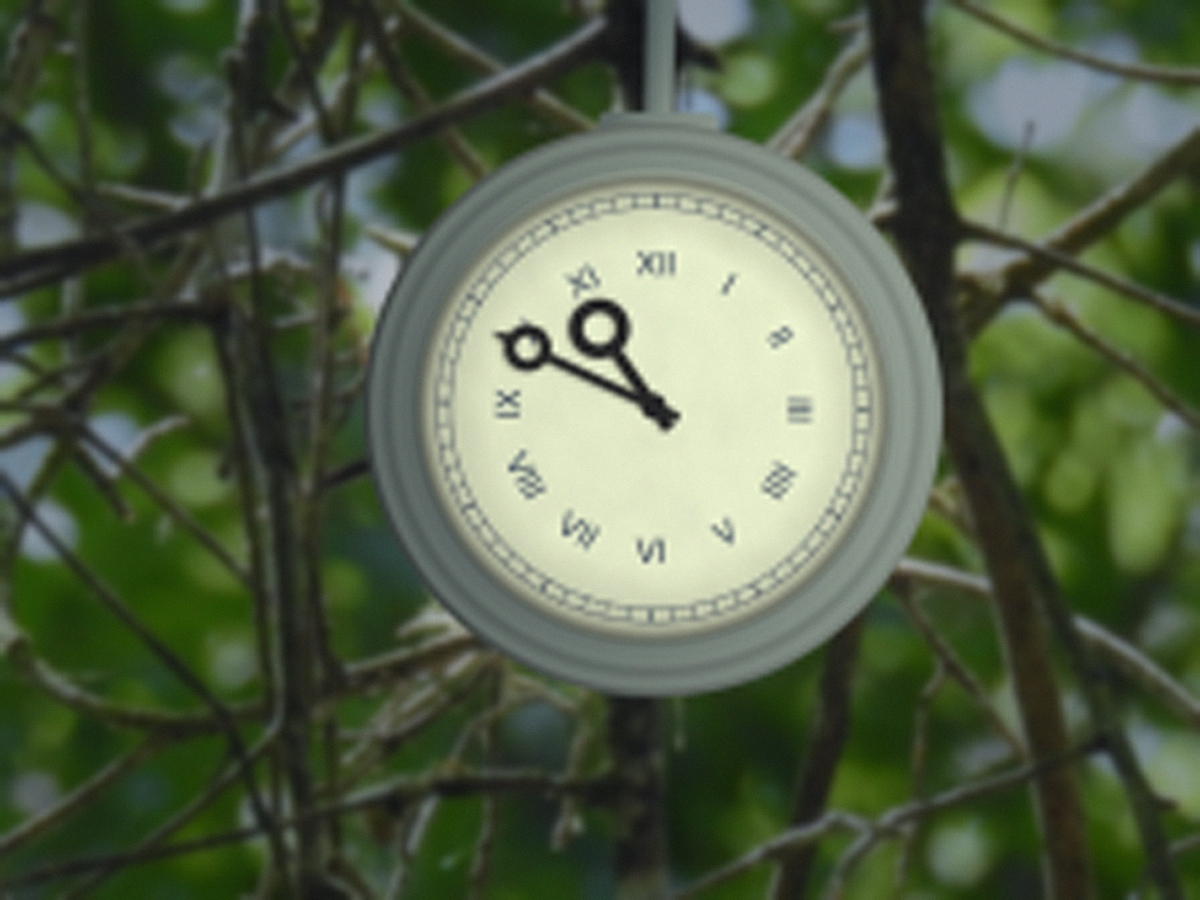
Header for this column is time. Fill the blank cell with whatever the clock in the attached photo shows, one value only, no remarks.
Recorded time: 10:49
